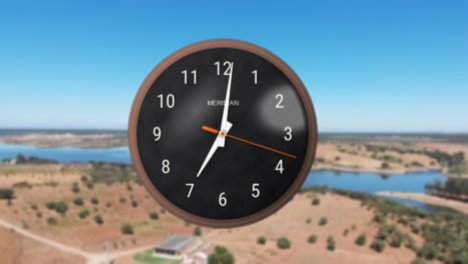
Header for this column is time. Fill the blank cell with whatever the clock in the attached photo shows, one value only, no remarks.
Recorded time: 7:01:18
